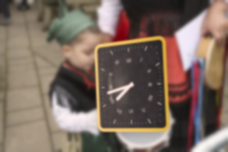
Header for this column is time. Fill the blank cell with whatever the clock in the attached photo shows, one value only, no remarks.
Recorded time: 7:43
